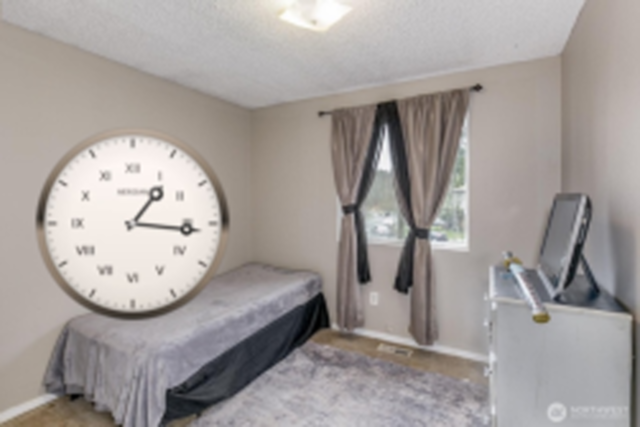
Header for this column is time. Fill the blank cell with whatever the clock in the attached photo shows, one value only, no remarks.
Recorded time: 1:16
